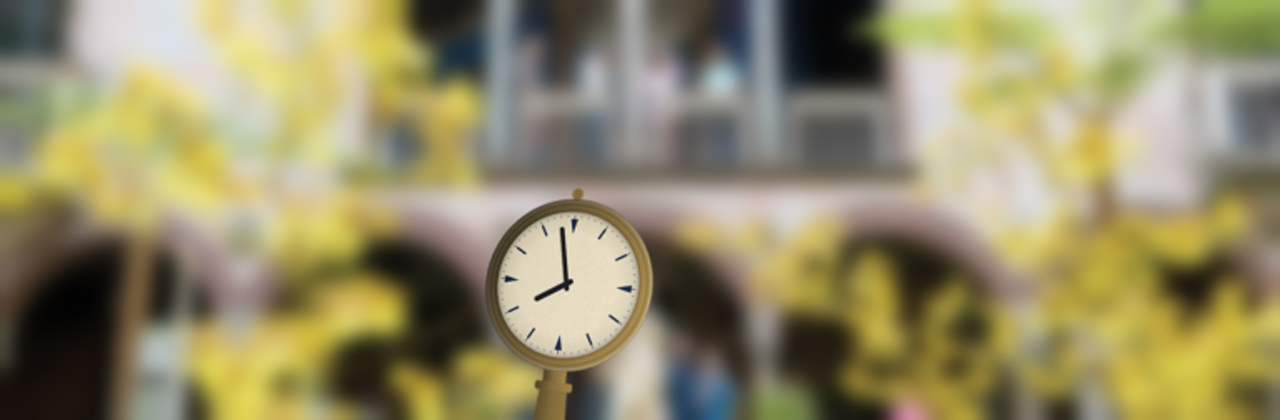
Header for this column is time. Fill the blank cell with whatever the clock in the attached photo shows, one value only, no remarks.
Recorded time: 7:58
